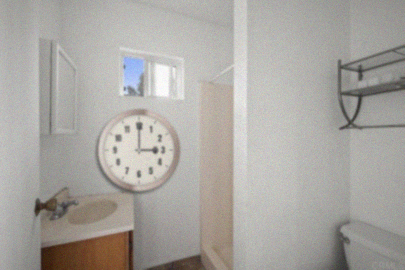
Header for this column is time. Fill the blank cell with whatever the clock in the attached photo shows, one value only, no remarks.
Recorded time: 3:00
